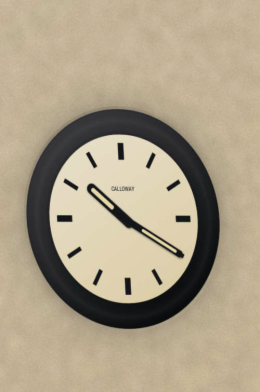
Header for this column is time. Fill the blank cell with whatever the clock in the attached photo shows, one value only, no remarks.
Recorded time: 10:20
